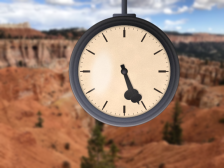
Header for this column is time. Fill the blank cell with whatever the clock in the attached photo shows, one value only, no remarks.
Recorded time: 5:26
